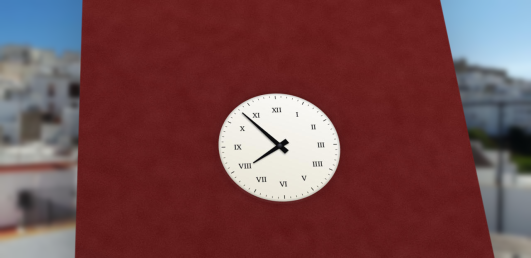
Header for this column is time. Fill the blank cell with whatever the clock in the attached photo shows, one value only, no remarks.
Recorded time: 7:53
